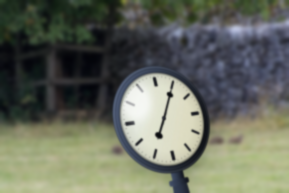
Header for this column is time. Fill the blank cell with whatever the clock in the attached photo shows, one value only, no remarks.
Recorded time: 7:05
